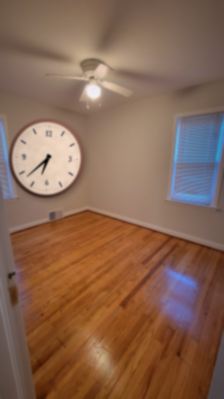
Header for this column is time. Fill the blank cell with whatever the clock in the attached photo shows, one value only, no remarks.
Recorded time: 6:38
